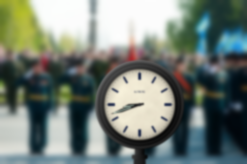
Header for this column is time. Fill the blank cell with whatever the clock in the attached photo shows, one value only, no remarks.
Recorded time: 8:42
